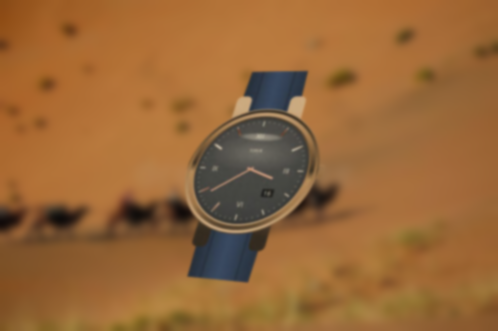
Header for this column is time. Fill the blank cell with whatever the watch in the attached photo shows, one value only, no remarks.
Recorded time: 3:39
